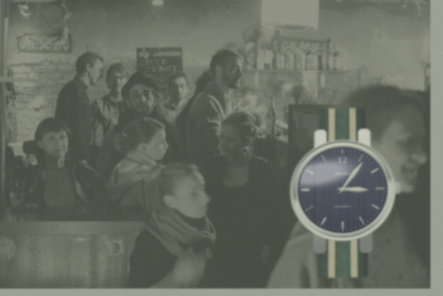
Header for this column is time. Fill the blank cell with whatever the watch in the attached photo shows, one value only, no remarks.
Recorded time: 3:06
